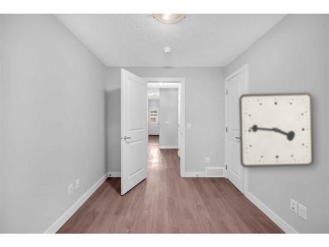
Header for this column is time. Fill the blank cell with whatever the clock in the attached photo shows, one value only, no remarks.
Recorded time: 3:46
